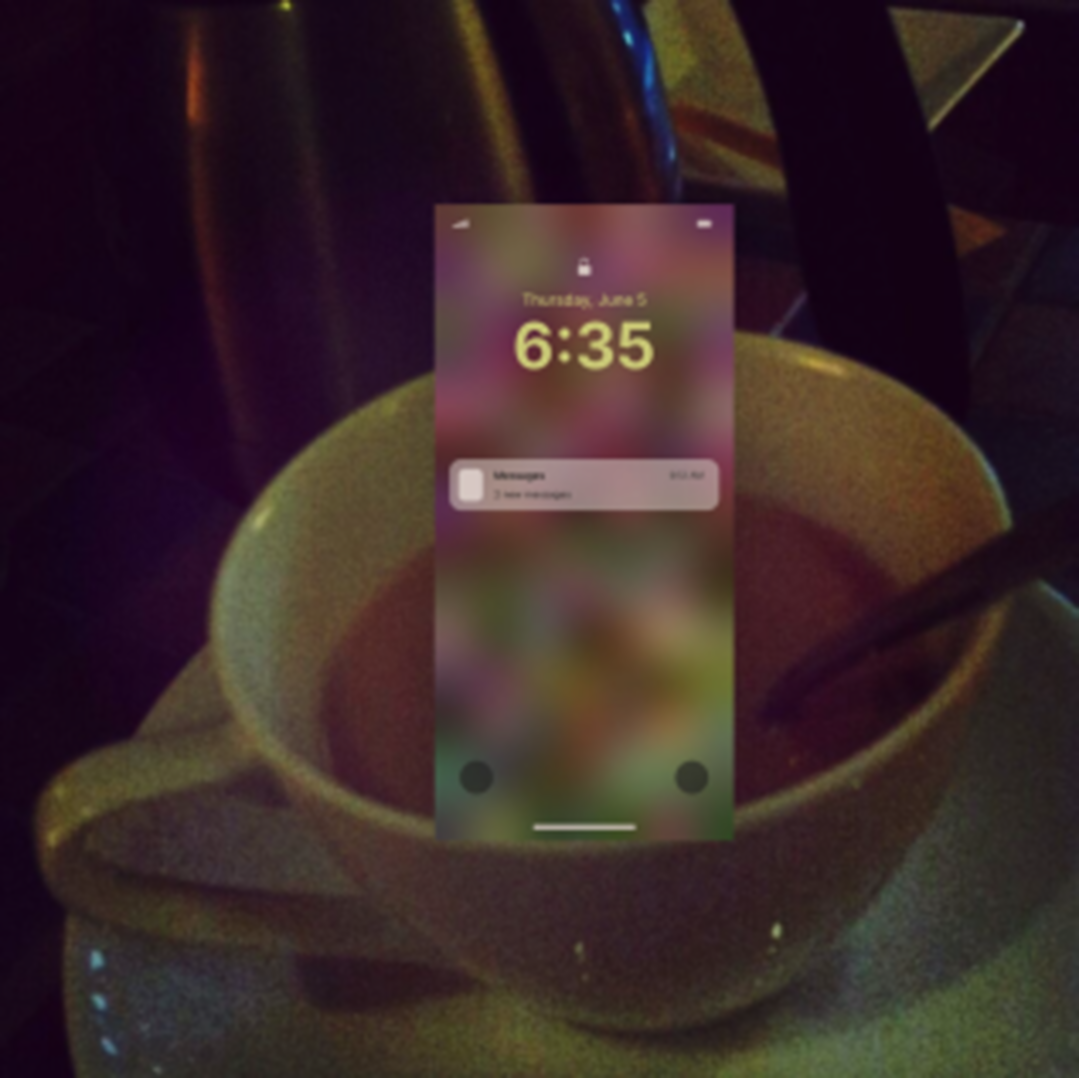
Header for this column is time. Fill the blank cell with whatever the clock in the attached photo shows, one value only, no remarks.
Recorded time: 6:35
